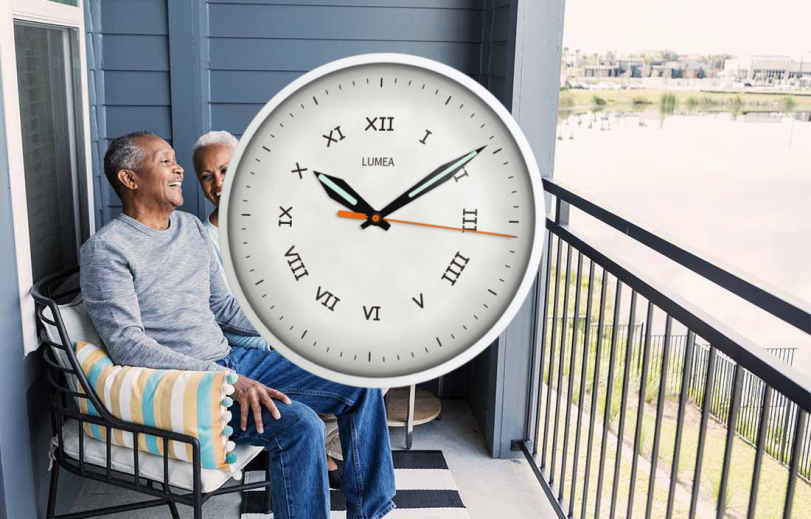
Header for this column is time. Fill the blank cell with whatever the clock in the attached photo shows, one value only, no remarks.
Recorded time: 10:09:16
